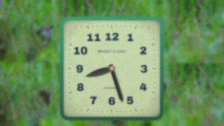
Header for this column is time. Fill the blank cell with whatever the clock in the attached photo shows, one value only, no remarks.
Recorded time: 8:27
